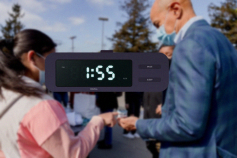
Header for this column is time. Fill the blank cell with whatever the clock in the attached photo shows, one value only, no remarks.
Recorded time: 1:55
